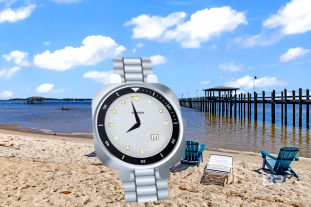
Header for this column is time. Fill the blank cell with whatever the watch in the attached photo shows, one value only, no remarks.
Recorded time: 7:58
